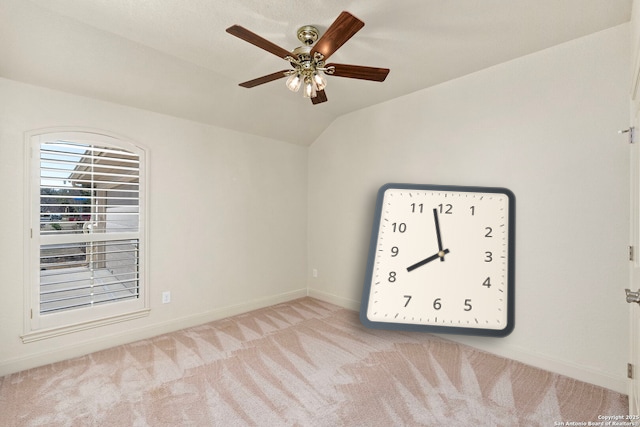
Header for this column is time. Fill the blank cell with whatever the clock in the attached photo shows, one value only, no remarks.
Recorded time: 7:58
